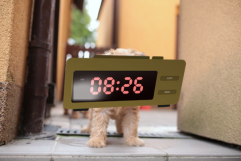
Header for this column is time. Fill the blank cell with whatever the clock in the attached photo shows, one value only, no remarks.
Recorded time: 8:26
